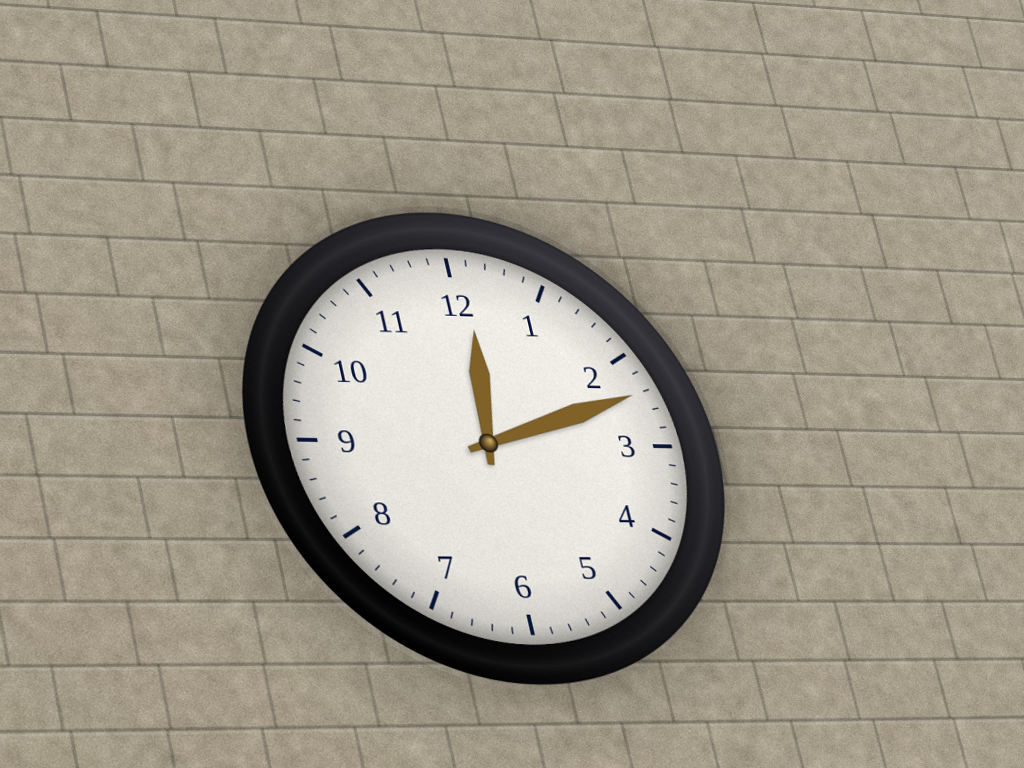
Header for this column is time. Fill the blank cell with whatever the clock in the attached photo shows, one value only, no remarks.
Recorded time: 12:12
